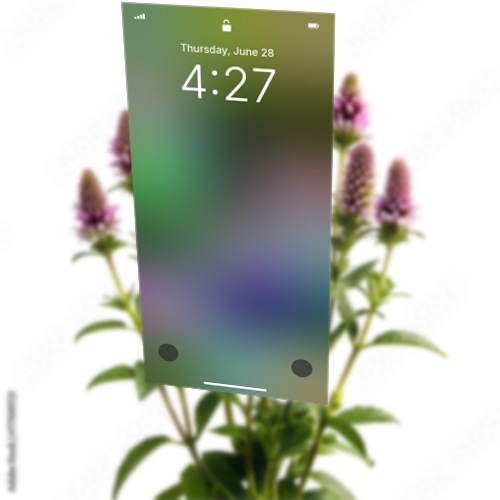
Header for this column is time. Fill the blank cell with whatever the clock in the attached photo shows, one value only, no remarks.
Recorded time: 4:27
